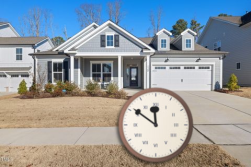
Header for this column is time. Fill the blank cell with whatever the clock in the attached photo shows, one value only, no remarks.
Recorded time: 11:51
